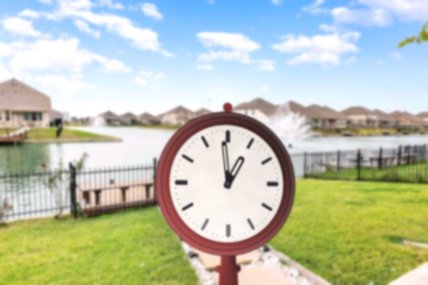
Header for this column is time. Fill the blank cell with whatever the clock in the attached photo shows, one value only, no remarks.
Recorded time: 12:59
